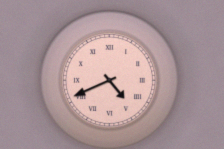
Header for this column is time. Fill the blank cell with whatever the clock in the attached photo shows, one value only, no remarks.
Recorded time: 4:41
